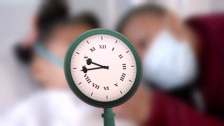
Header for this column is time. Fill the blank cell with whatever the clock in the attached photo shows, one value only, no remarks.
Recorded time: 9:44
